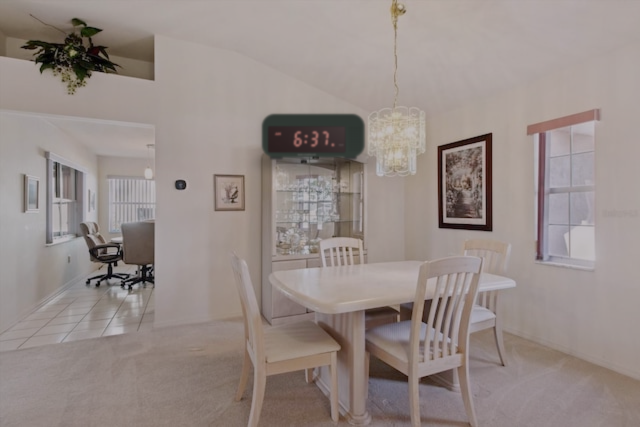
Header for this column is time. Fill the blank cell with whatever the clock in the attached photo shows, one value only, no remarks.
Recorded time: 6:37
